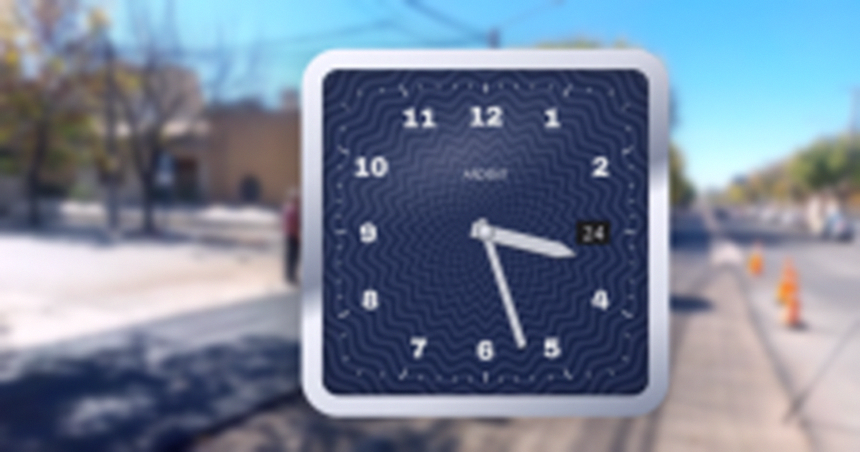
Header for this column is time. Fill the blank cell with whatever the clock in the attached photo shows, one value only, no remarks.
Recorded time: 3:27
